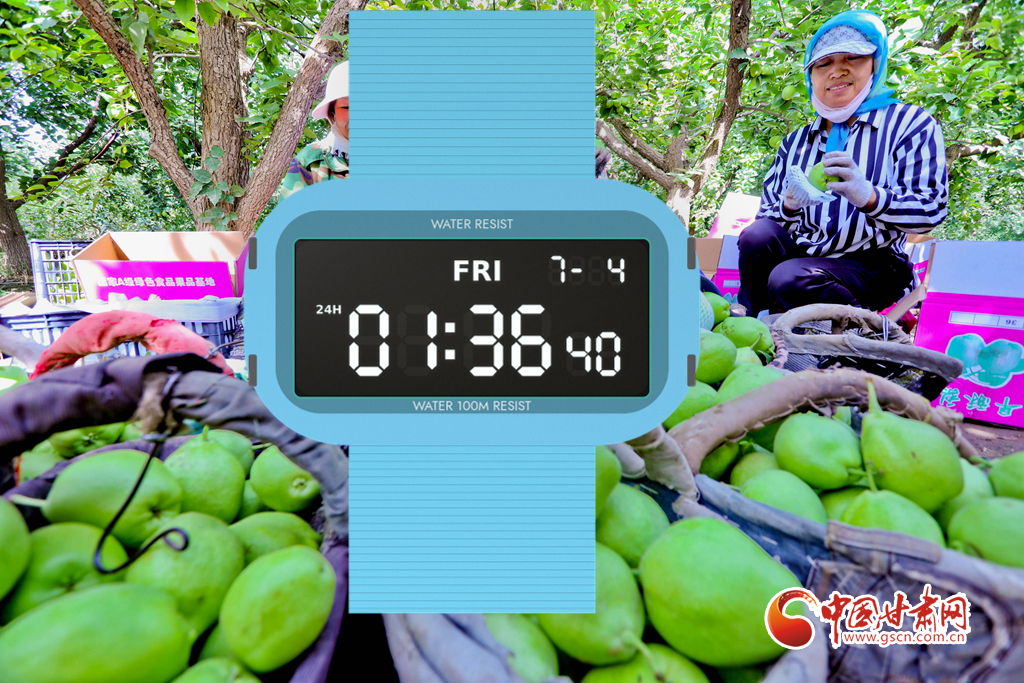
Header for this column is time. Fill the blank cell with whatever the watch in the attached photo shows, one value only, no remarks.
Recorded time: 1:36:40
